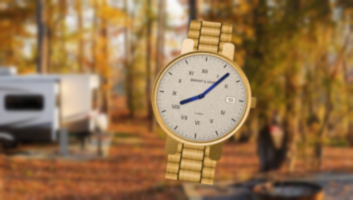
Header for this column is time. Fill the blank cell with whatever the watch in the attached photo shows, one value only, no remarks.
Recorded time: 8:07
